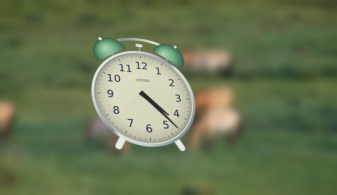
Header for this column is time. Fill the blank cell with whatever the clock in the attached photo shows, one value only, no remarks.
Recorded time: 4:23
